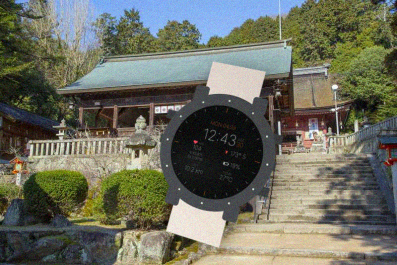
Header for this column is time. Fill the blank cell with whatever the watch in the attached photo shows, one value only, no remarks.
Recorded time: 12:43
